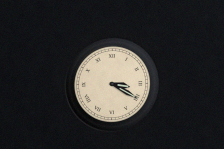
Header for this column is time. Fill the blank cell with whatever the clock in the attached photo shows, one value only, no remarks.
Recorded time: 3:20
